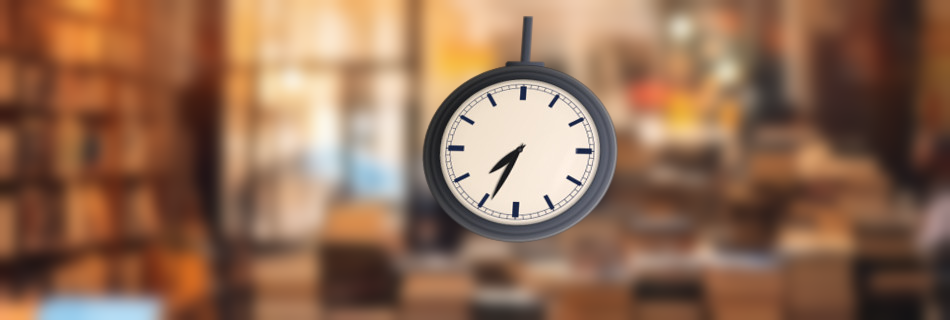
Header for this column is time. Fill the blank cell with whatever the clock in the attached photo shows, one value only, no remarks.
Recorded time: 7:34
